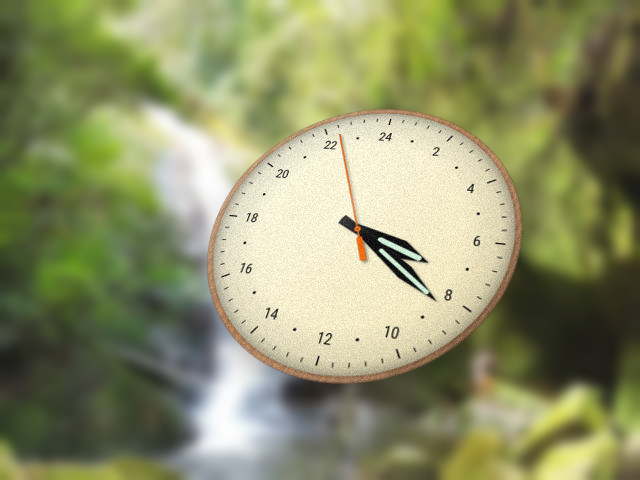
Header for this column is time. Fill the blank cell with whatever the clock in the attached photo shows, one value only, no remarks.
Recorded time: 7:20:56
